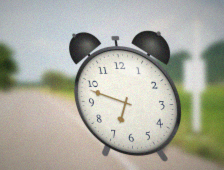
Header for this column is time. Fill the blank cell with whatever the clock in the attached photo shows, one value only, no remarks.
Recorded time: 6:48
